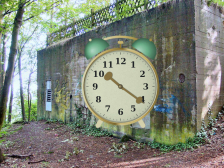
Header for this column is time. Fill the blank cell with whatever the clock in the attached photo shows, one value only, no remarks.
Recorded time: 10:21
